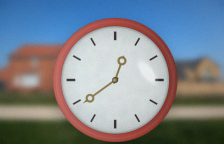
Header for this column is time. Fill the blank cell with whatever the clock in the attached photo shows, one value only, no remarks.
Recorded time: 12:39
